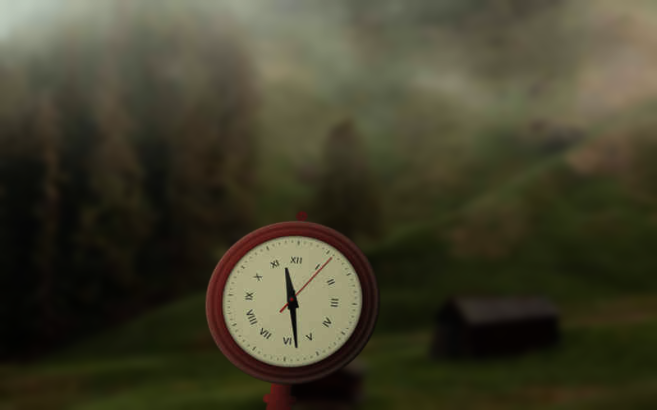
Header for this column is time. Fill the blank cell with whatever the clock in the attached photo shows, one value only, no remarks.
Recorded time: 11:28:06
